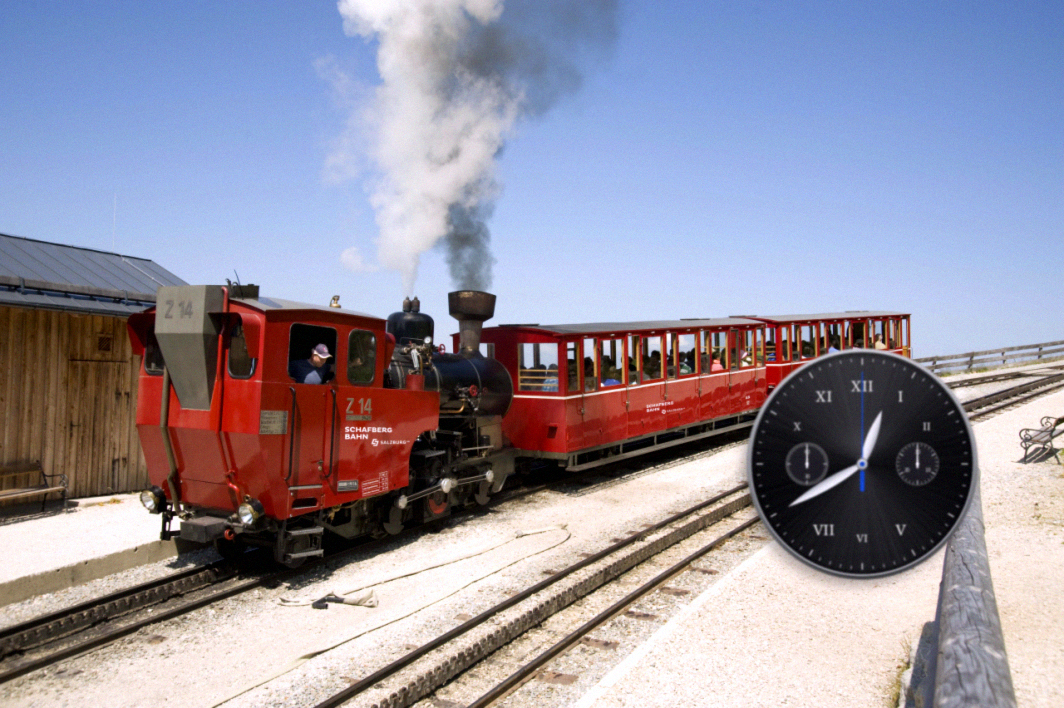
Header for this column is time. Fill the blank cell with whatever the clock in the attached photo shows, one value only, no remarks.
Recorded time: 12:40
